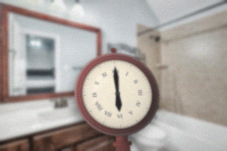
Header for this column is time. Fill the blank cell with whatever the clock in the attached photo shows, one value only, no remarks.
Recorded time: 6:00
